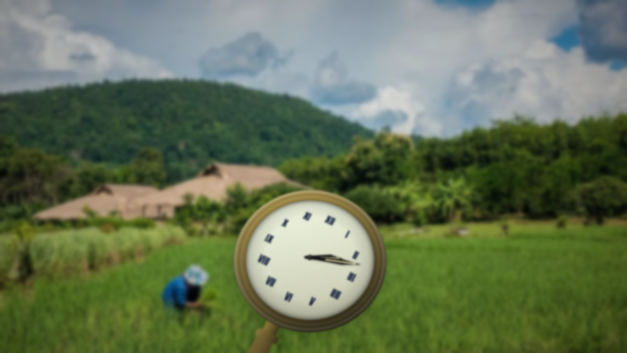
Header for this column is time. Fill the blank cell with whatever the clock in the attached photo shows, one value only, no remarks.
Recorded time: 2:12
